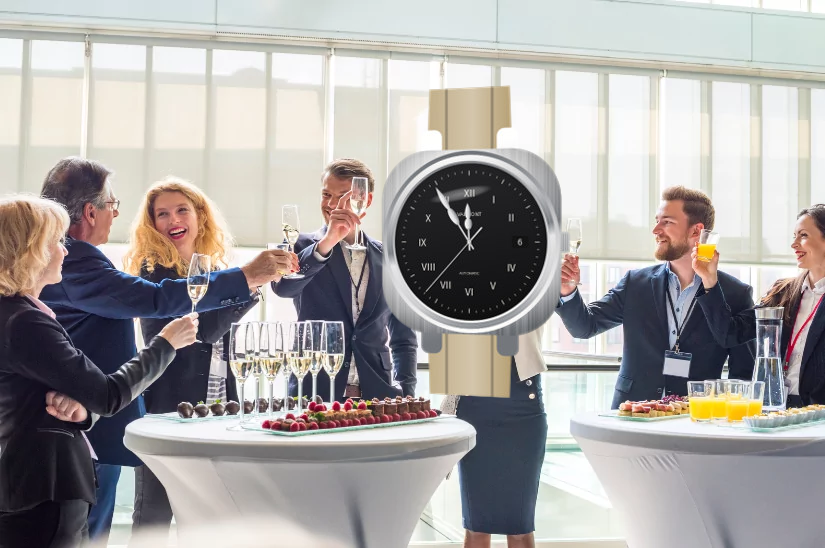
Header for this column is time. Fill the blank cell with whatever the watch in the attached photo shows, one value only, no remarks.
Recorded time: 11:54:37
